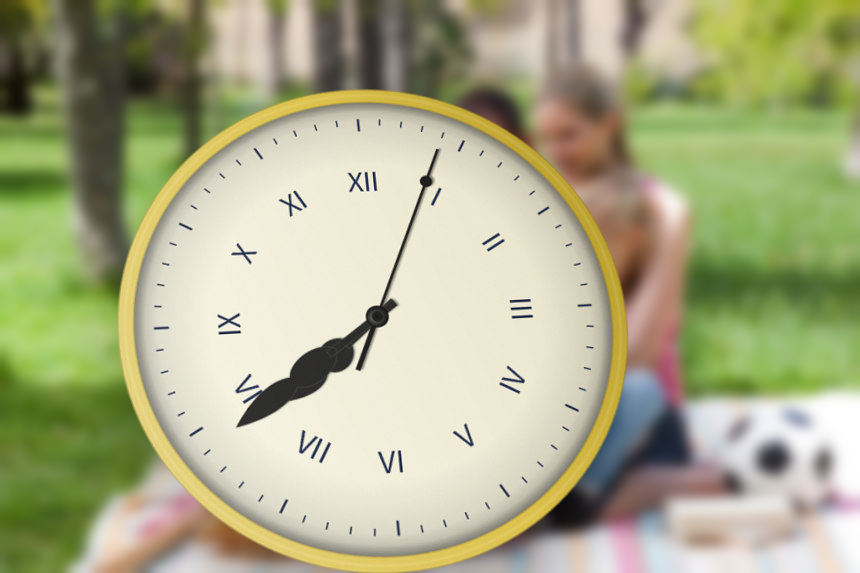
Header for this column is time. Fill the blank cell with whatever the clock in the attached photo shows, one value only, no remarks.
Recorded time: 7:39:04
